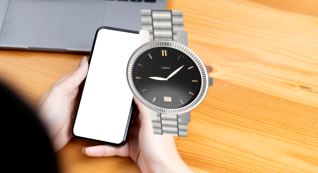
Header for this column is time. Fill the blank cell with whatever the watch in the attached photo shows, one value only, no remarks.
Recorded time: 9:08
